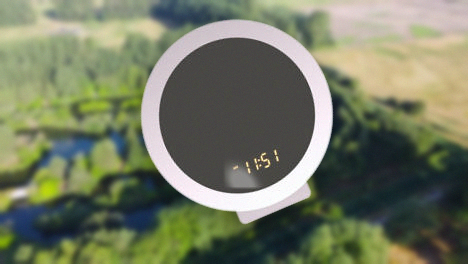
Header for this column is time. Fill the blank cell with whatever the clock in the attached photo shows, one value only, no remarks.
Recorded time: 11:51
